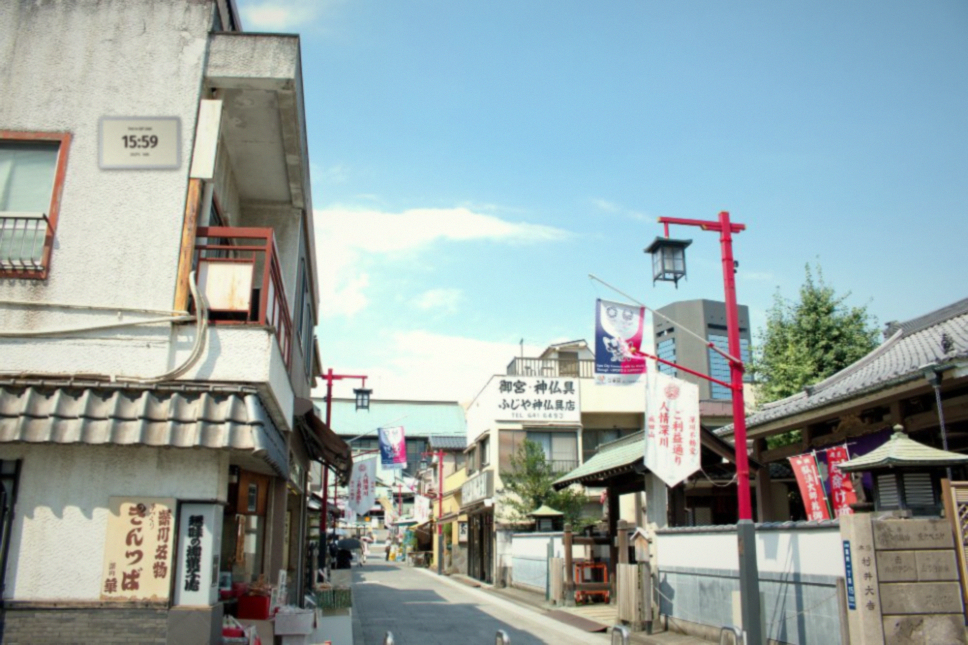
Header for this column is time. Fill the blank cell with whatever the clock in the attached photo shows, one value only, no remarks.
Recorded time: 15:59
